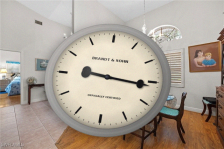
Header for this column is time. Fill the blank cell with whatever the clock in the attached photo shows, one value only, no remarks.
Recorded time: 9:16
